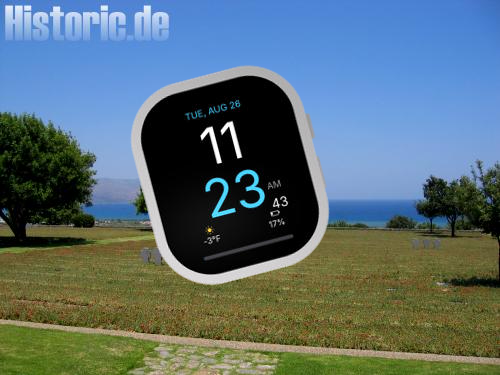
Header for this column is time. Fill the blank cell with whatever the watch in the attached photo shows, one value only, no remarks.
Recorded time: 11:23:43
